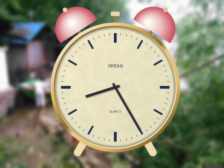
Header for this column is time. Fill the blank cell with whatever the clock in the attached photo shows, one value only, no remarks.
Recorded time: 8:25
